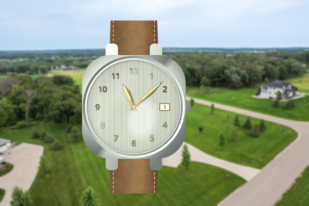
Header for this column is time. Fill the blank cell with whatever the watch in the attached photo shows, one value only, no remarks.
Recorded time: 11:08
